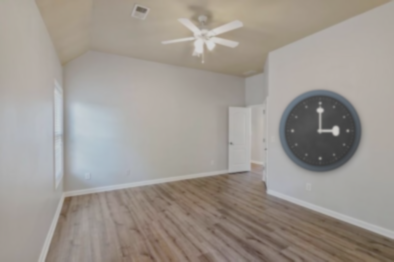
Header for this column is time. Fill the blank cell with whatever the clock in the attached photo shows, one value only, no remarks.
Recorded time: 3:00
